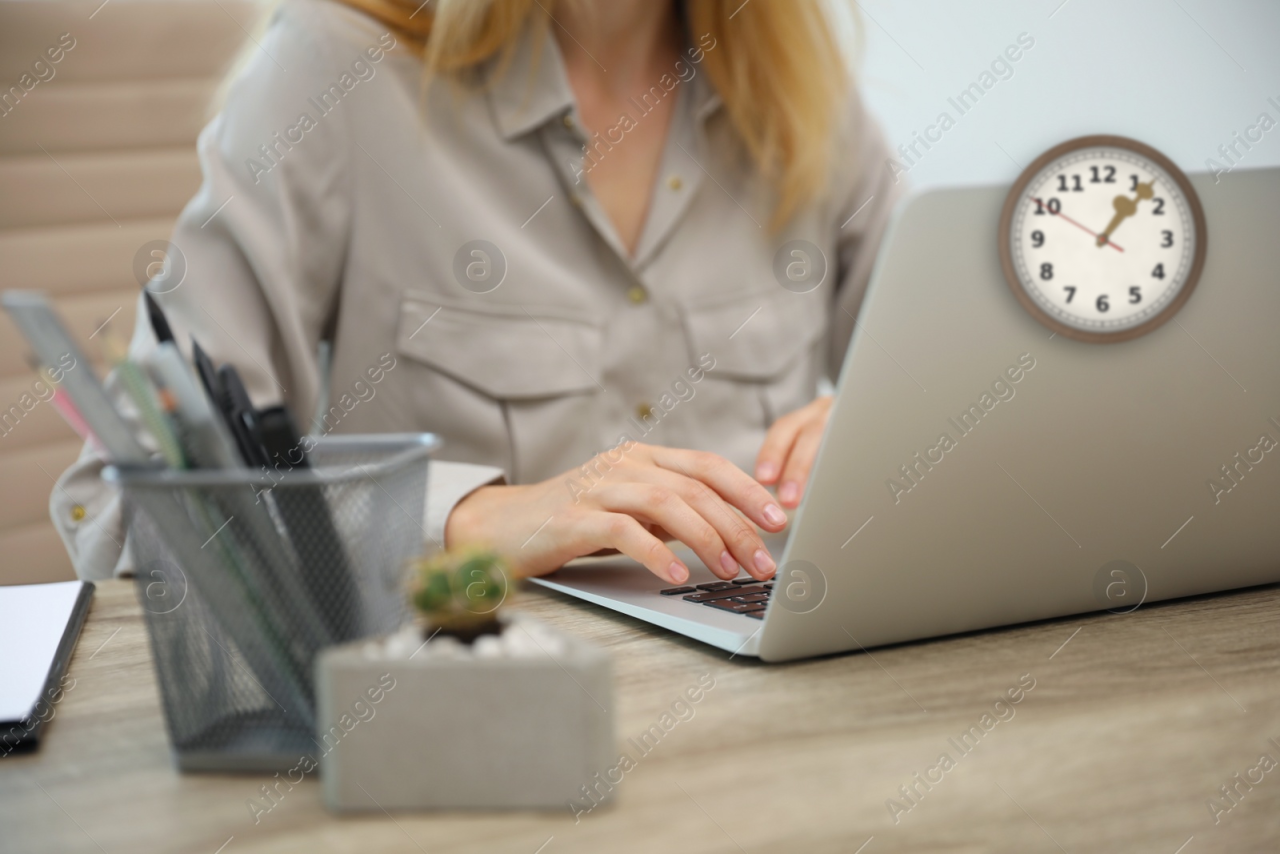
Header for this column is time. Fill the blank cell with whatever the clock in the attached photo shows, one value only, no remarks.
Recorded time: 1:06:50
